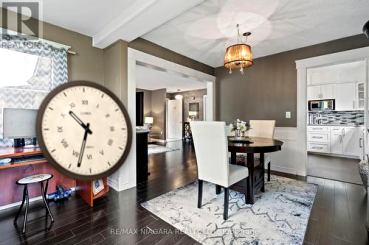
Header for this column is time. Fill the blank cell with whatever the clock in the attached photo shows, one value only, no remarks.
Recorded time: 10:33
